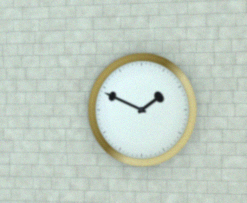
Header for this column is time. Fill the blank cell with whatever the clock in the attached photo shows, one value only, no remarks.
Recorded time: 1:49
